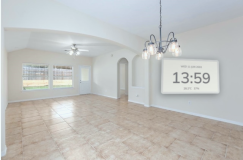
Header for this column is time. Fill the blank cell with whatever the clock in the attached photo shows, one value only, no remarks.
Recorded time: 13:59
